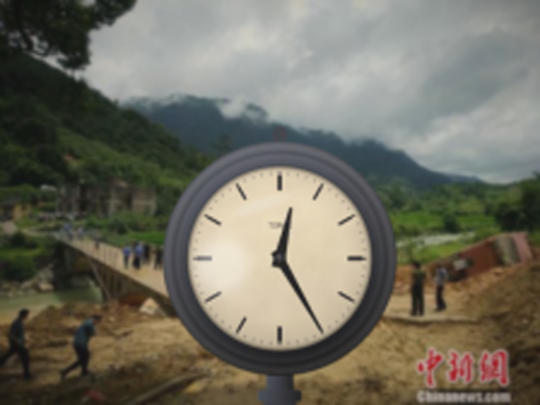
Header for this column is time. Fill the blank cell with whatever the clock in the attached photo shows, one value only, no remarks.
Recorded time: 12:25
